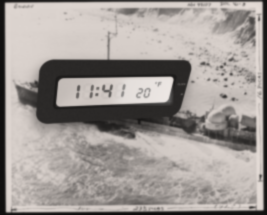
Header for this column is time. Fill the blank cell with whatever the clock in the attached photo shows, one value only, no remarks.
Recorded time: 11:41
